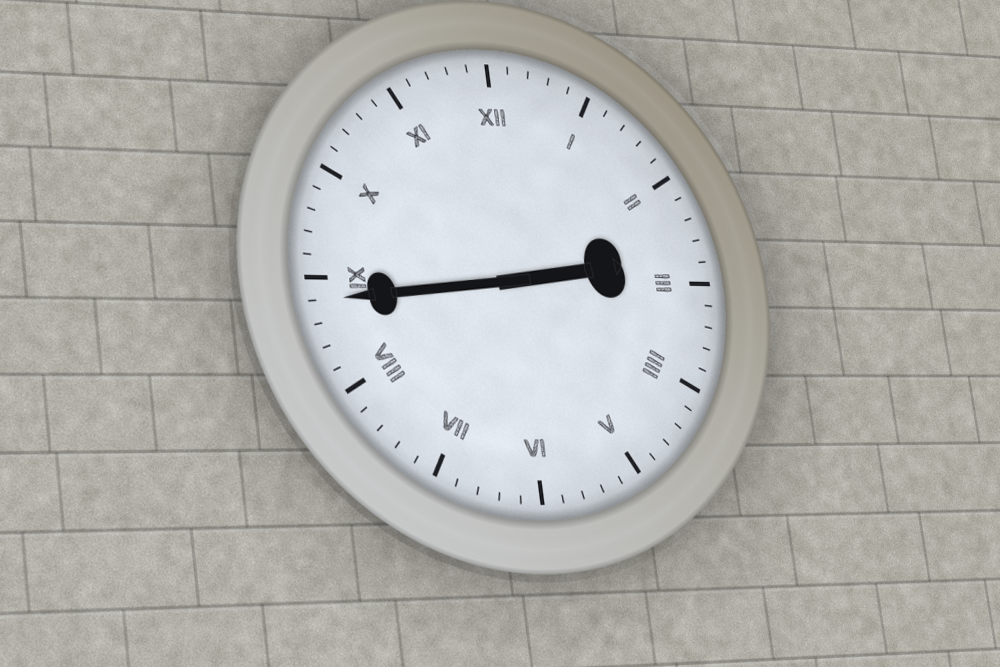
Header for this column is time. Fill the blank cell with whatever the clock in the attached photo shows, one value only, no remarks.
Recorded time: 2:44
